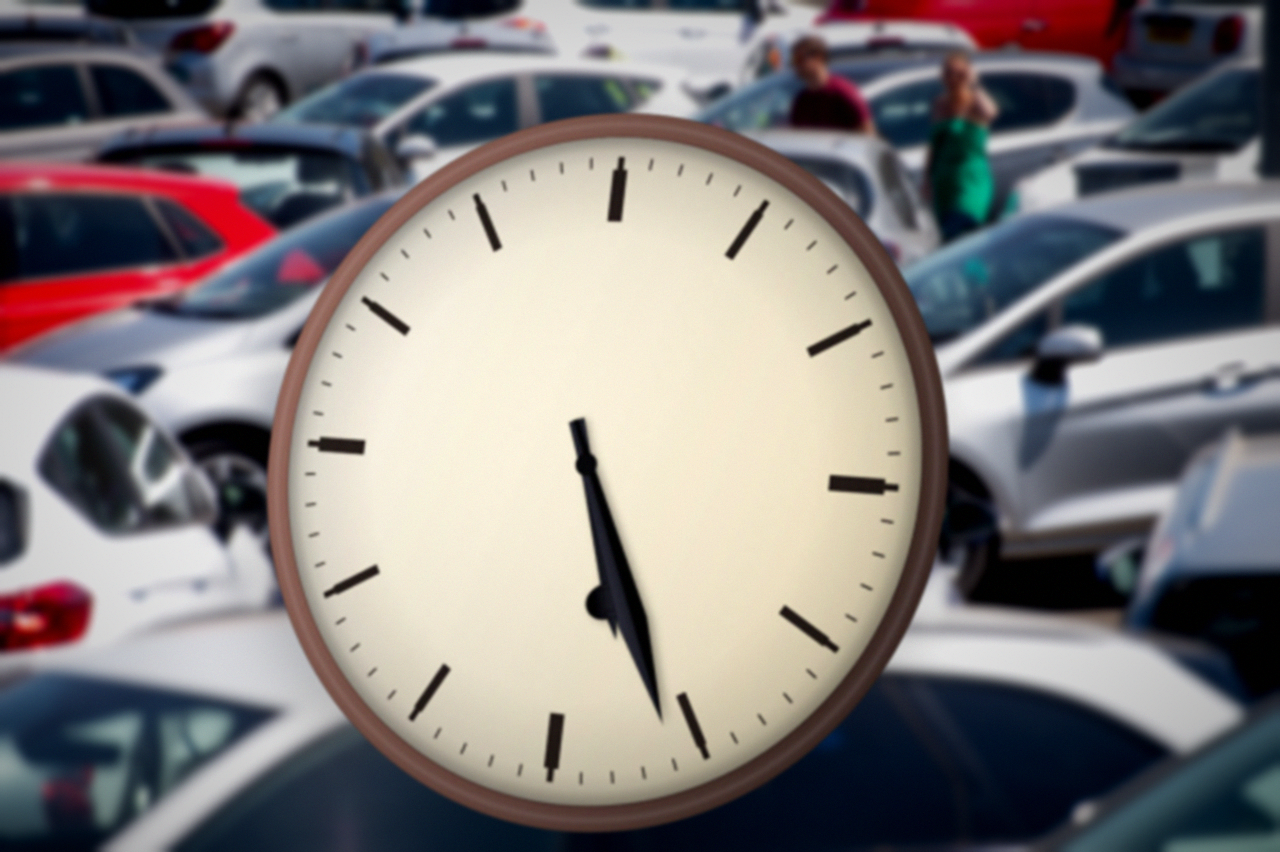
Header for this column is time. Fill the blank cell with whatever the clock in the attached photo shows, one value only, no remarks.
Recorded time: 5:26
